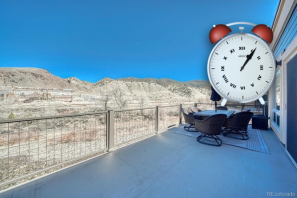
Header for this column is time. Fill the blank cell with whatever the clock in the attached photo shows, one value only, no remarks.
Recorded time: 1:06
